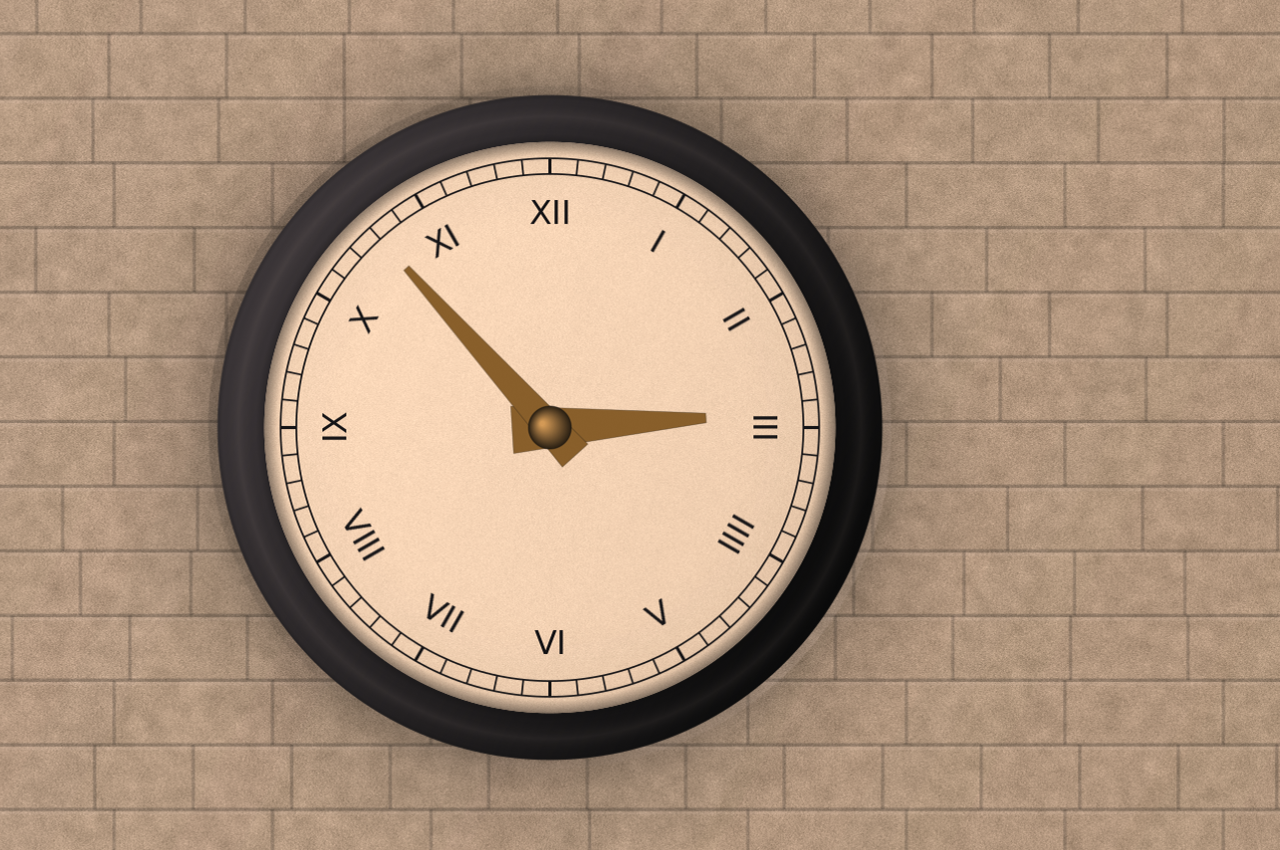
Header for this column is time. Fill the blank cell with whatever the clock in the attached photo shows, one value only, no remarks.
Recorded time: 2:53
